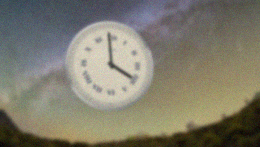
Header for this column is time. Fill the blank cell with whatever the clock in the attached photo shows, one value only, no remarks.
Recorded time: 3:59
